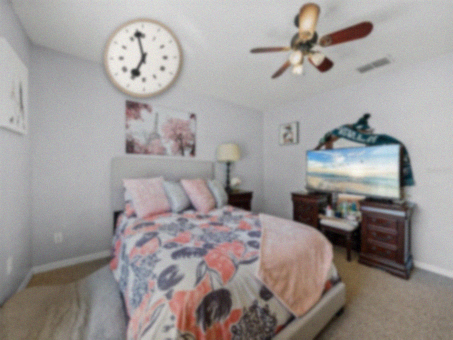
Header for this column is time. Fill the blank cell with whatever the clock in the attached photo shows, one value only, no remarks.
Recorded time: 6:58
